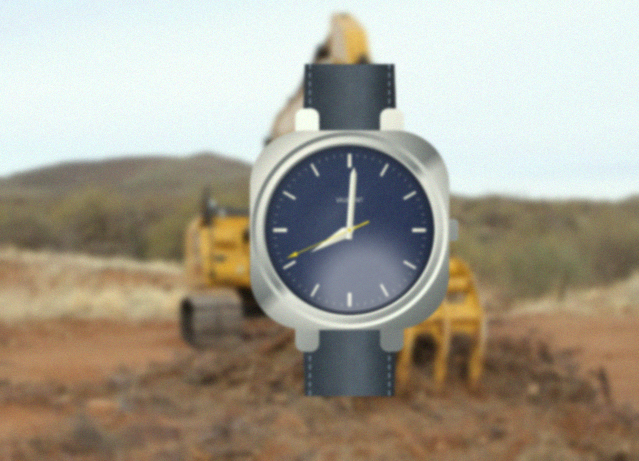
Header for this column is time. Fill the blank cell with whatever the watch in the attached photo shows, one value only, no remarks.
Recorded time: 8:00:41
